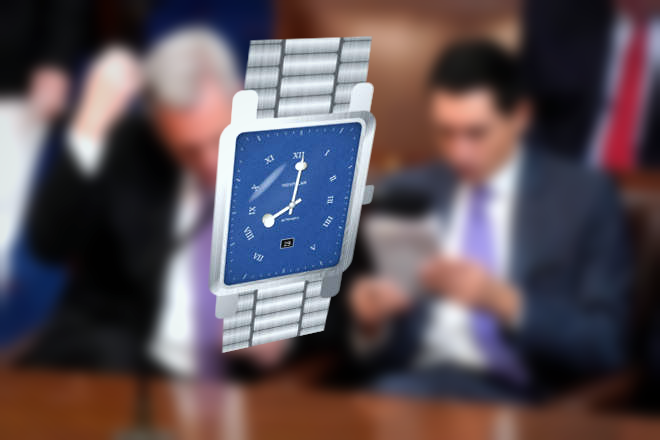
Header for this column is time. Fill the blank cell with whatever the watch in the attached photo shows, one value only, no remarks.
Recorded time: 8:01
